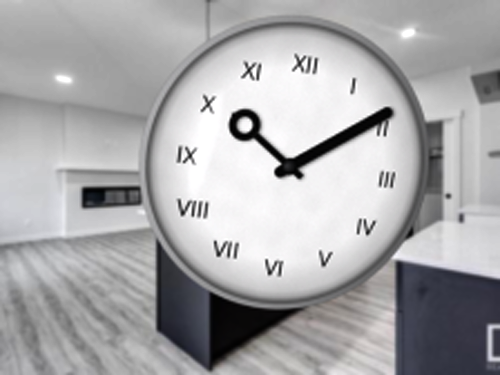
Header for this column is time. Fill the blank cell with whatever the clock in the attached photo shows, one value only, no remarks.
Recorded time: 10:09
